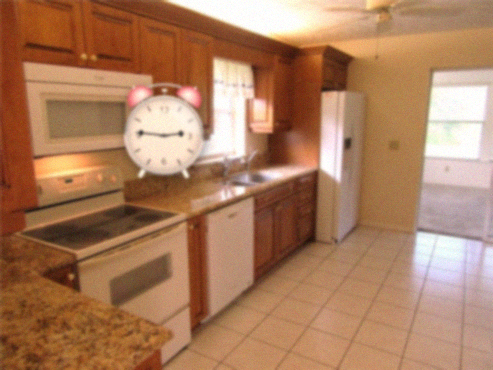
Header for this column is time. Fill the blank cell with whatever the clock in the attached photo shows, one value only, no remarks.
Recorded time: 2:46
